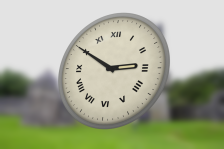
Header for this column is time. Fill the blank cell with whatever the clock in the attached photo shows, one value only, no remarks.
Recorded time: 2:50
